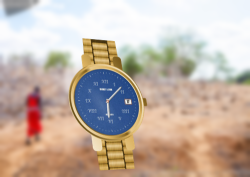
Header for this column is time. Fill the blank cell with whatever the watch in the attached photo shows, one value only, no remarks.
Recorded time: 6:08
